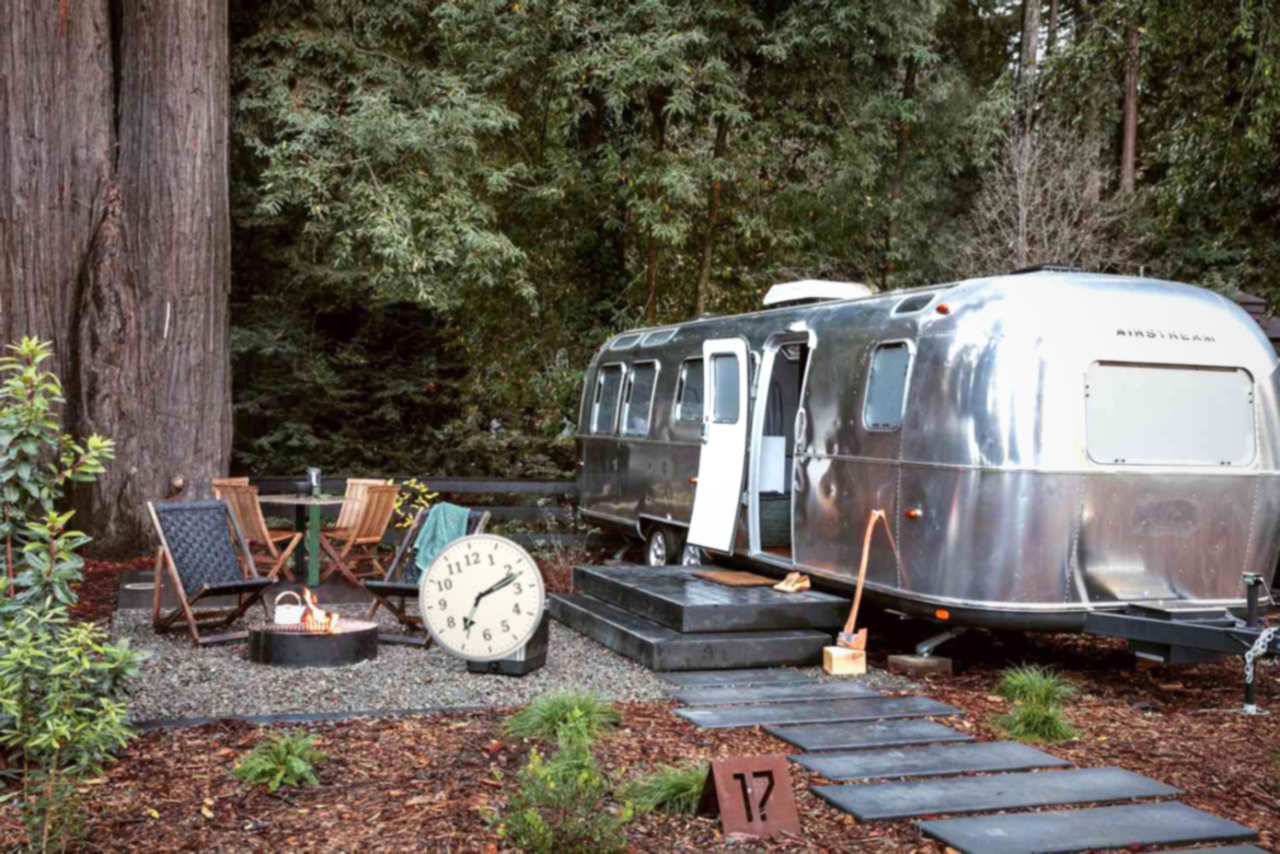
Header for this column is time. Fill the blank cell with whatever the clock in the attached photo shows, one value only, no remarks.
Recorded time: 7:12
